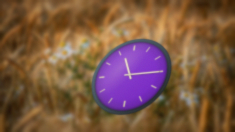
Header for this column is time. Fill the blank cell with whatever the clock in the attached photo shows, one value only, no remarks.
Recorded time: 11:15
